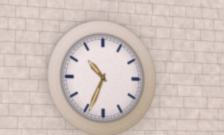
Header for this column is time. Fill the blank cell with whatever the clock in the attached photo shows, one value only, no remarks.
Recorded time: 10:34
